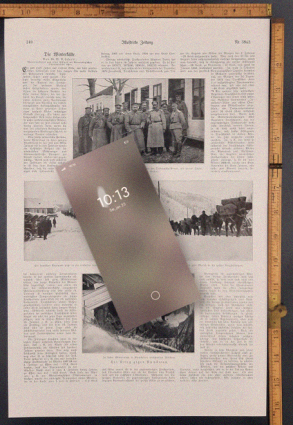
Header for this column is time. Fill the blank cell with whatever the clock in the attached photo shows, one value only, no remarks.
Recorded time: 10:13
